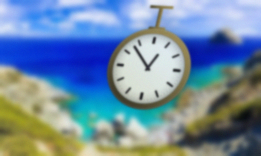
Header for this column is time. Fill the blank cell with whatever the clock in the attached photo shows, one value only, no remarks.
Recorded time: 12:53
